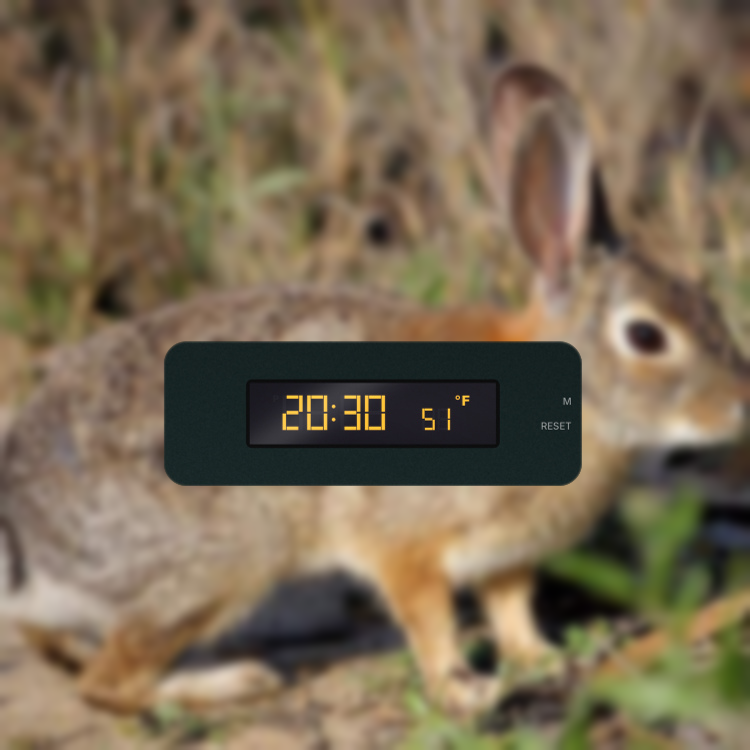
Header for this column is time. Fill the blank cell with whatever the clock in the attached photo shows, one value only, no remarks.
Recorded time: 20:30
